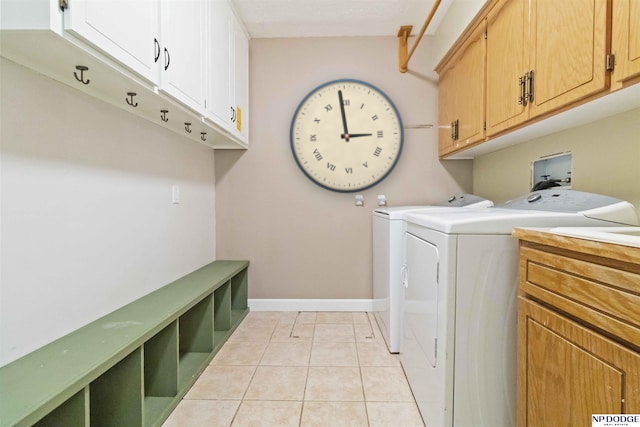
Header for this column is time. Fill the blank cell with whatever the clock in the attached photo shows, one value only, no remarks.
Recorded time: 2:59
